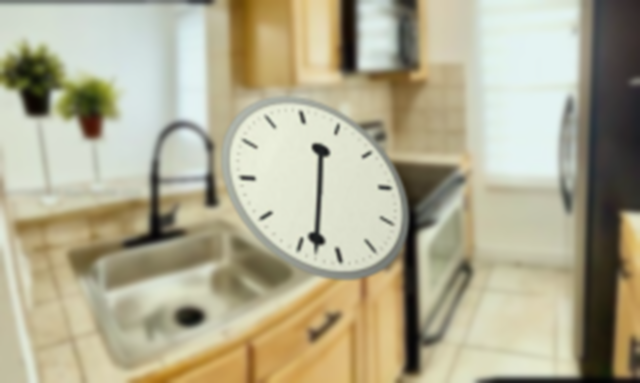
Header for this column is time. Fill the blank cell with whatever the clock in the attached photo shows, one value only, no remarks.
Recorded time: 12:33
